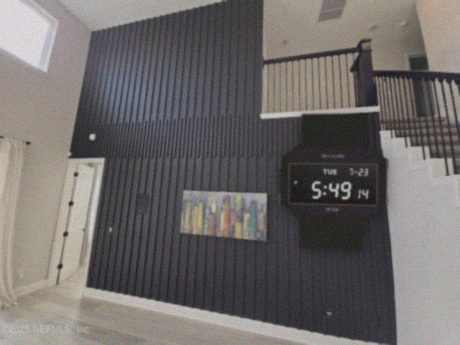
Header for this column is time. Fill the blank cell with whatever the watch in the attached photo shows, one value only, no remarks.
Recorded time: 5:49:14
